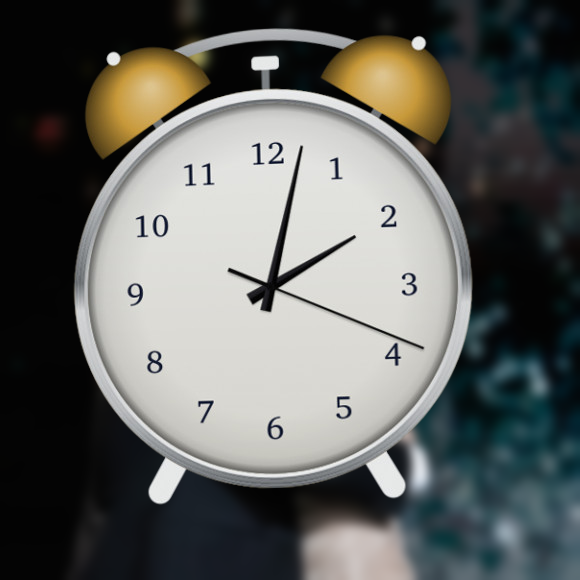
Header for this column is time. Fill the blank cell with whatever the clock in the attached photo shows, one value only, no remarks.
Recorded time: 2:02:19
